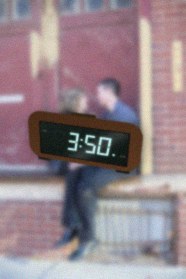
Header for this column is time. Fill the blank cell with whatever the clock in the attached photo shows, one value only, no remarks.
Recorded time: 3:50
